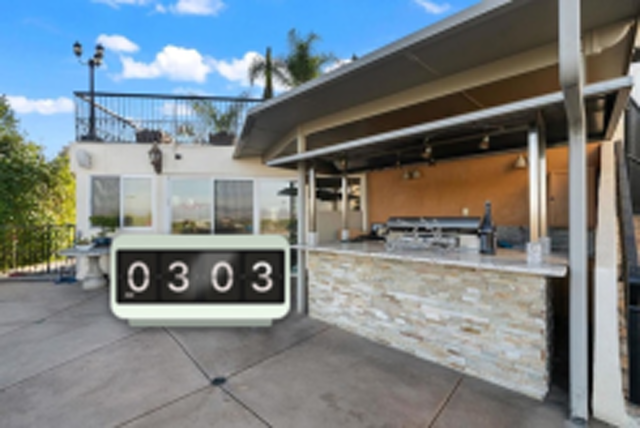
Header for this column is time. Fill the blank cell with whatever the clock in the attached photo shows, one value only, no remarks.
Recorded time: 3:03
